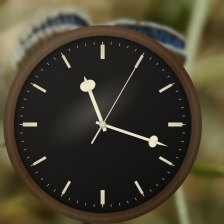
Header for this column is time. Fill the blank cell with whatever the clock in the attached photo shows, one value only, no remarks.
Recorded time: 11:18:05
